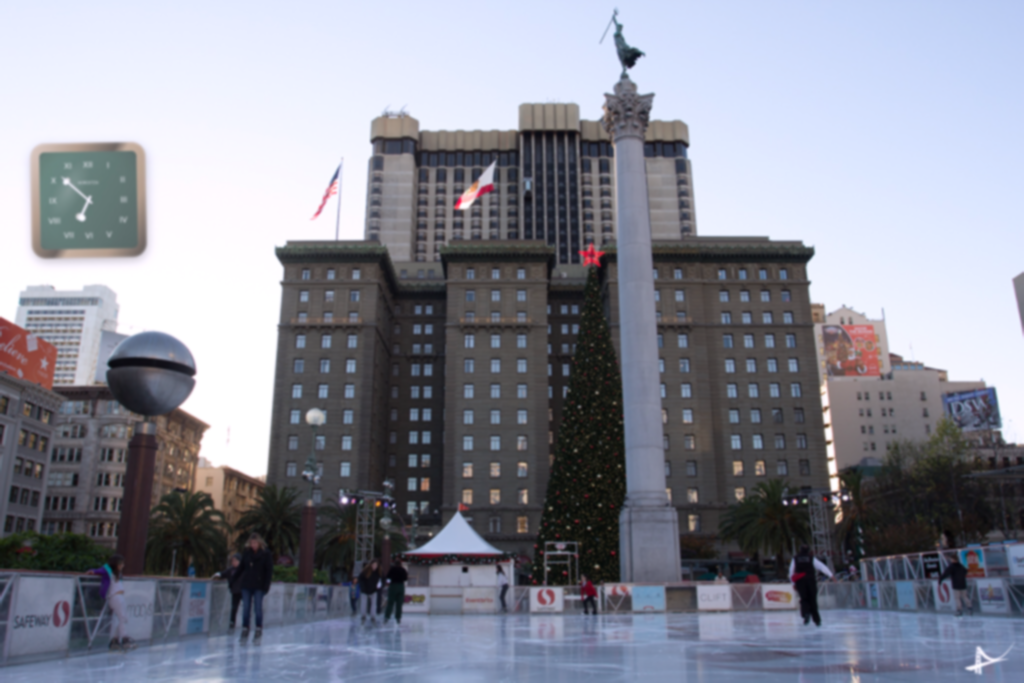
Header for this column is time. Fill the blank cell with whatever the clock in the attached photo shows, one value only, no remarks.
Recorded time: 6:52
